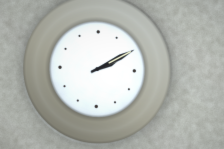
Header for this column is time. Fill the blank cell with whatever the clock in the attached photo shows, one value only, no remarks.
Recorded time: 2:10
